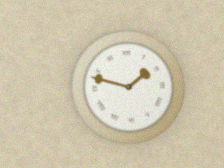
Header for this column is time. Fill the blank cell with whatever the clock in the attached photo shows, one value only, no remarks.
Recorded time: 1:48
